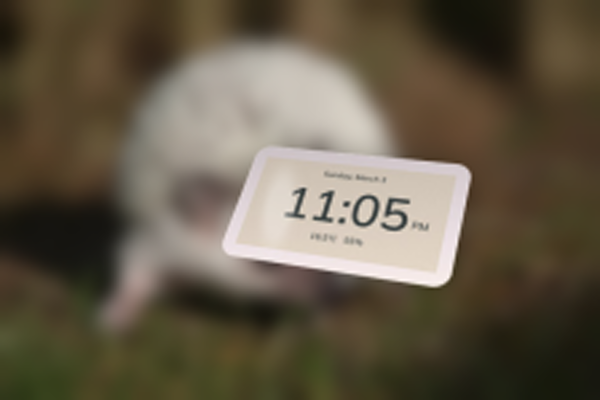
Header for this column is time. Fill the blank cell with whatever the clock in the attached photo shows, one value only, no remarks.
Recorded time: 11:05
